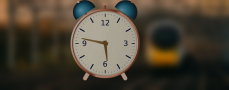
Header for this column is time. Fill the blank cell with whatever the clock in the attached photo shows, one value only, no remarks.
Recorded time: 5:47
